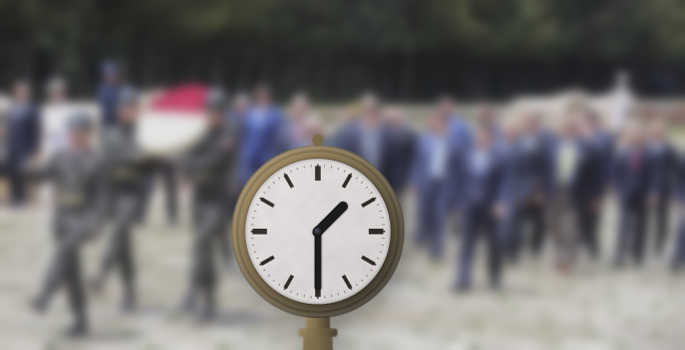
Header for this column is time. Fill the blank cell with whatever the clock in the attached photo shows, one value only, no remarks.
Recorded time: 1:30
